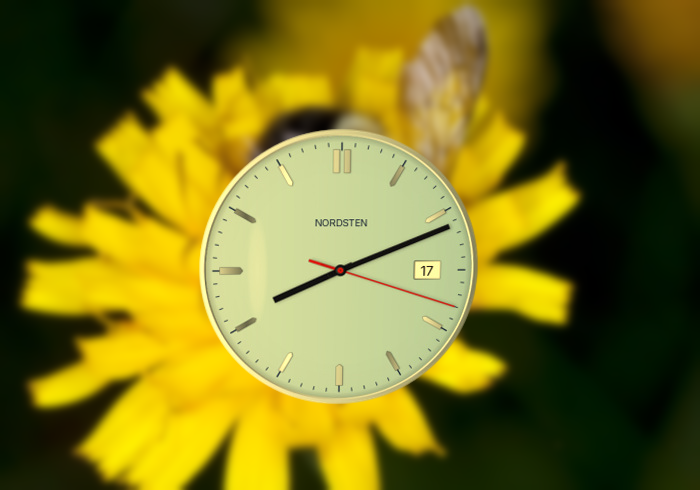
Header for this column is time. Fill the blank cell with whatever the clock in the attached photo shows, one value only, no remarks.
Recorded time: 8:11:18
